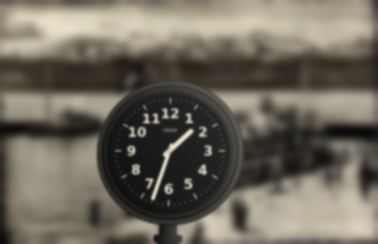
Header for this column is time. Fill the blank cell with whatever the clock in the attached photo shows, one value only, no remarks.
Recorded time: 1:33
